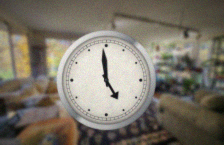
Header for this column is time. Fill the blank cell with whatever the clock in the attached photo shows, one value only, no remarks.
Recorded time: 4:59
